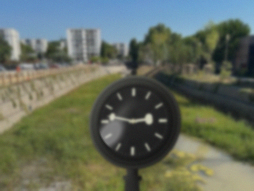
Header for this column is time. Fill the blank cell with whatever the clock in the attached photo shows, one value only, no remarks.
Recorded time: 2:47
